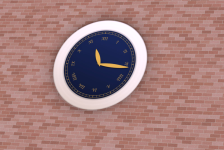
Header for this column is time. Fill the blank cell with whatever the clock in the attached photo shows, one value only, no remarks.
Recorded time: 11:16
